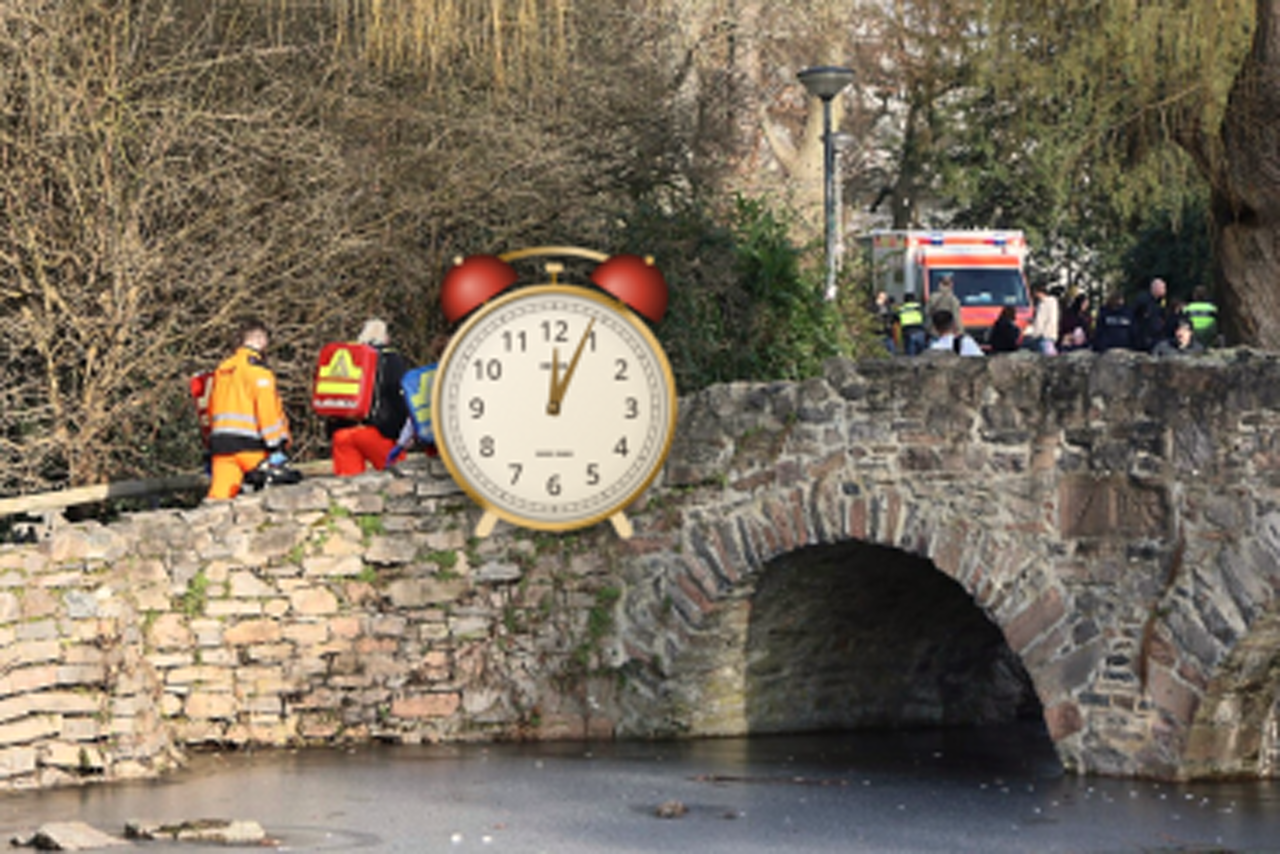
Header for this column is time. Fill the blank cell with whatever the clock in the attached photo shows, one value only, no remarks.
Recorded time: 12:04
